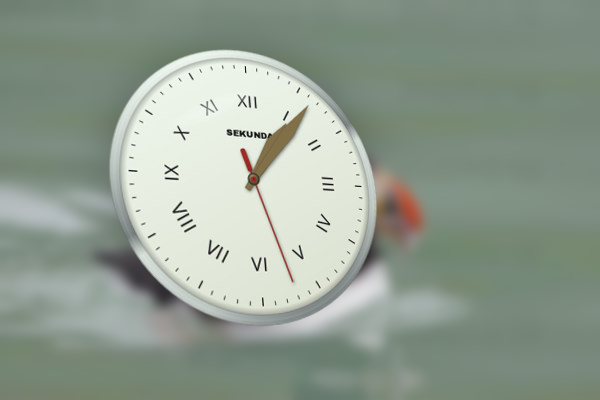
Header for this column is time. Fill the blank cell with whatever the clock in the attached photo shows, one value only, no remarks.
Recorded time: 1:06:27
